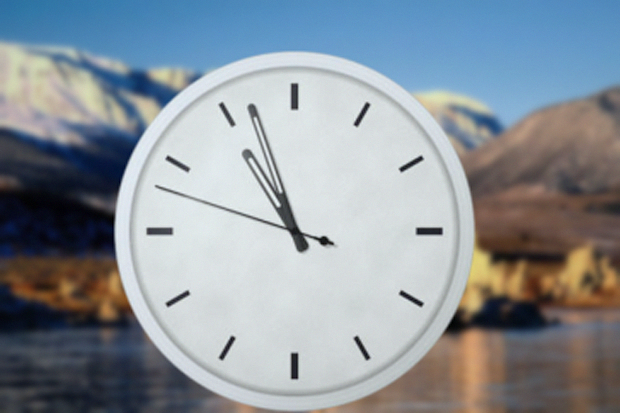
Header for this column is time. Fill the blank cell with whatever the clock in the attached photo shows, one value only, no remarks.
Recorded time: 10:56:48
